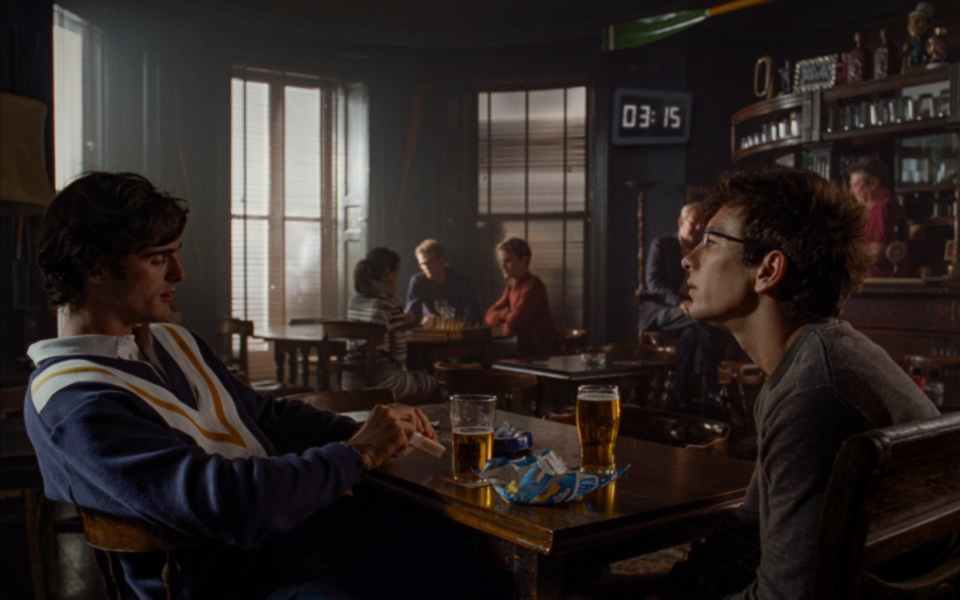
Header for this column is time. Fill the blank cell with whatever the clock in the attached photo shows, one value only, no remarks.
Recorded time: 3:15
